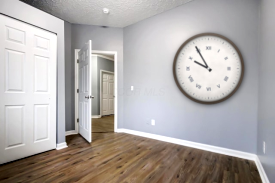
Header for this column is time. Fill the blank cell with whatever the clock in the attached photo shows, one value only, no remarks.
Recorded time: 9:55
